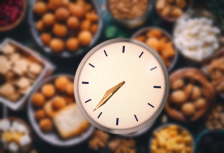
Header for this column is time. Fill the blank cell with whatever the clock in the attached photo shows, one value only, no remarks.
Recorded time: 7:37
